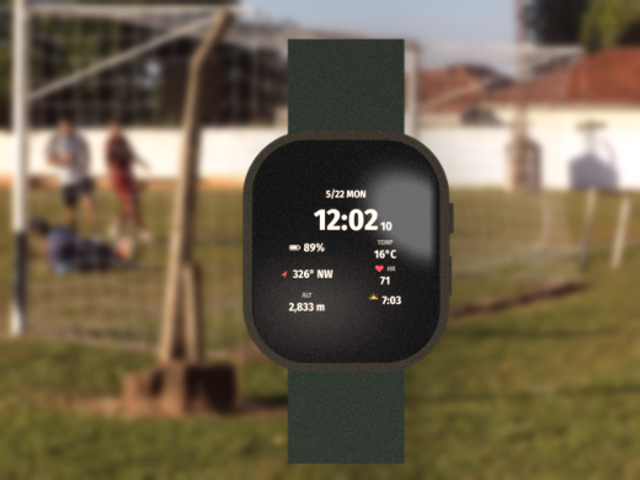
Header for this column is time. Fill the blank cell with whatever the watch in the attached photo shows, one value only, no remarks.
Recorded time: 12:02:10
